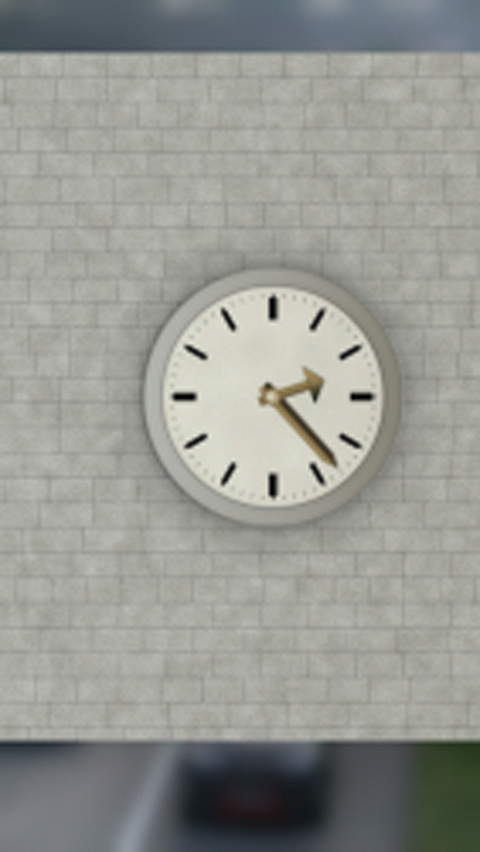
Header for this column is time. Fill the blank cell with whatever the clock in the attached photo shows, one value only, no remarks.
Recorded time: 2:23
